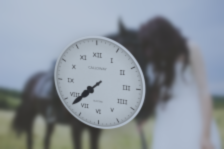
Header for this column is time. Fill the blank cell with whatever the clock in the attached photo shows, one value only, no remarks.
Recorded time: 7:38
